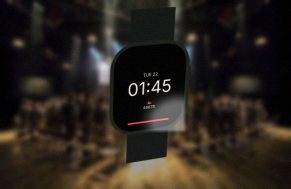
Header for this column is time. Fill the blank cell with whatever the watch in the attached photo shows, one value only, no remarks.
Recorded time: 1:45
